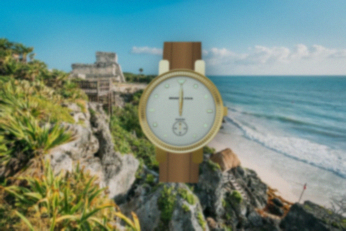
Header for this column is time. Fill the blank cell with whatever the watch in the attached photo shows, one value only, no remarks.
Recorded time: 12:00
